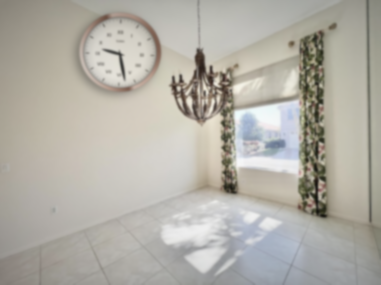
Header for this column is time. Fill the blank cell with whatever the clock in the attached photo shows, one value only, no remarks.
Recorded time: 9:28
